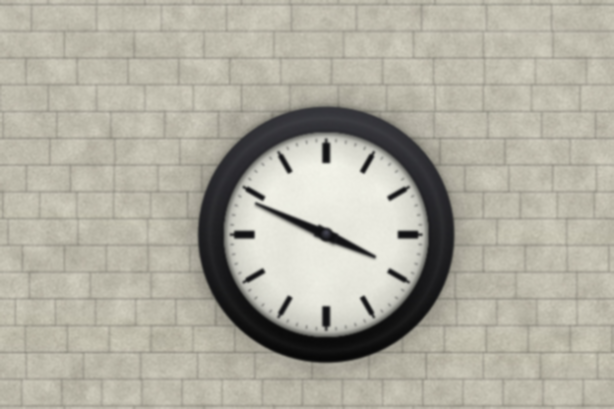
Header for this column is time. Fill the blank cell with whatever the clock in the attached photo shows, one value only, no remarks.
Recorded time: 3:49
